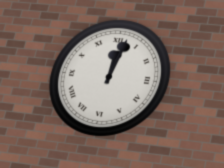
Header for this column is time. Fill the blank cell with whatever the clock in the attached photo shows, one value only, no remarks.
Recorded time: 12:02
